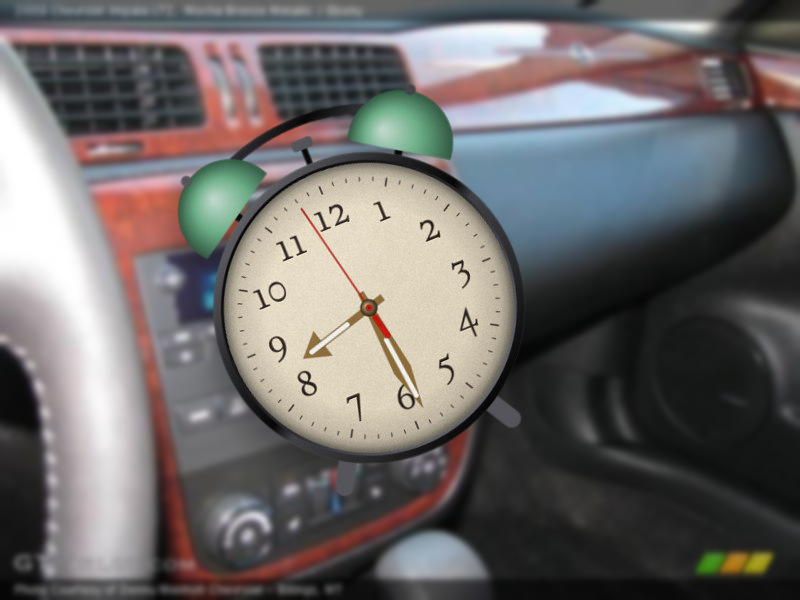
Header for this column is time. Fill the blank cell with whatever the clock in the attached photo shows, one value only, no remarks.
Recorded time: 8:28:58
